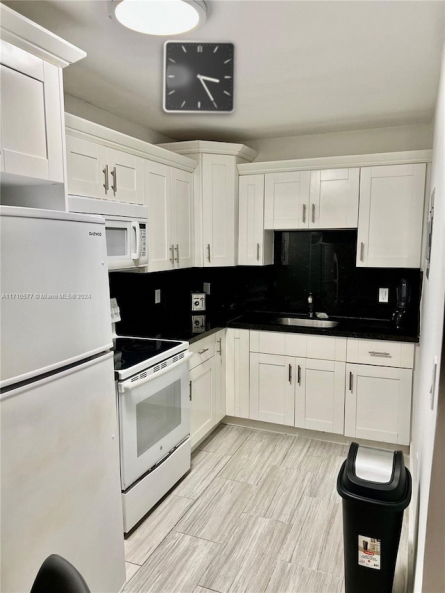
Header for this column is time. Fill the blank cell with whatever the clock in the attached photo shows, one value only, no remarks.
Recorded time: 3:25
